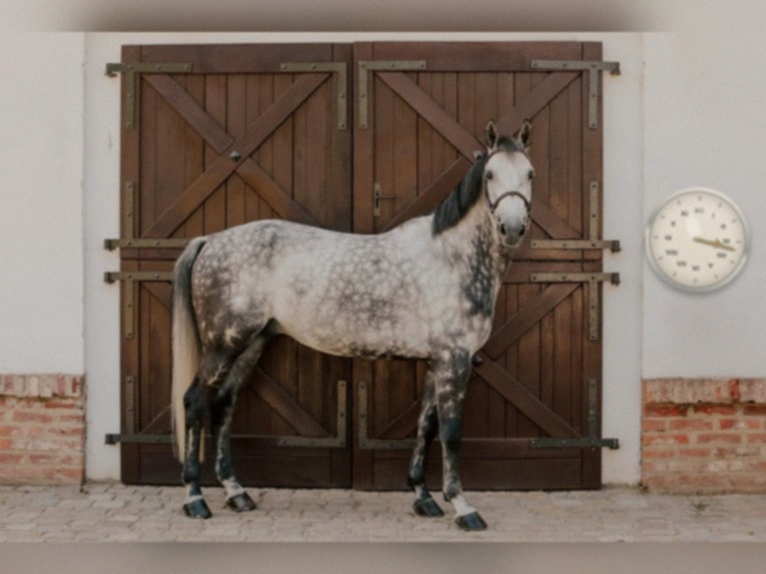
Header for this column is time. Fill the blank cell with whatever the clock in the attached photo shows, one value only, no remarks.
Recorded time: 3:17
